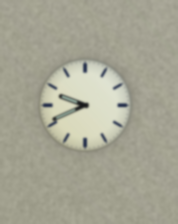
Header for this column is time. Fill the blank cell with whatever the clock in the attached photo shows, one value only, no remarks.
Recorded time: 9:41
